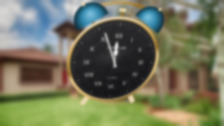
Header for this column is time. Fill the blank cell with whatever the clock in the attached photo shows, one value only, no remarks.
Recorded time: 11:56
